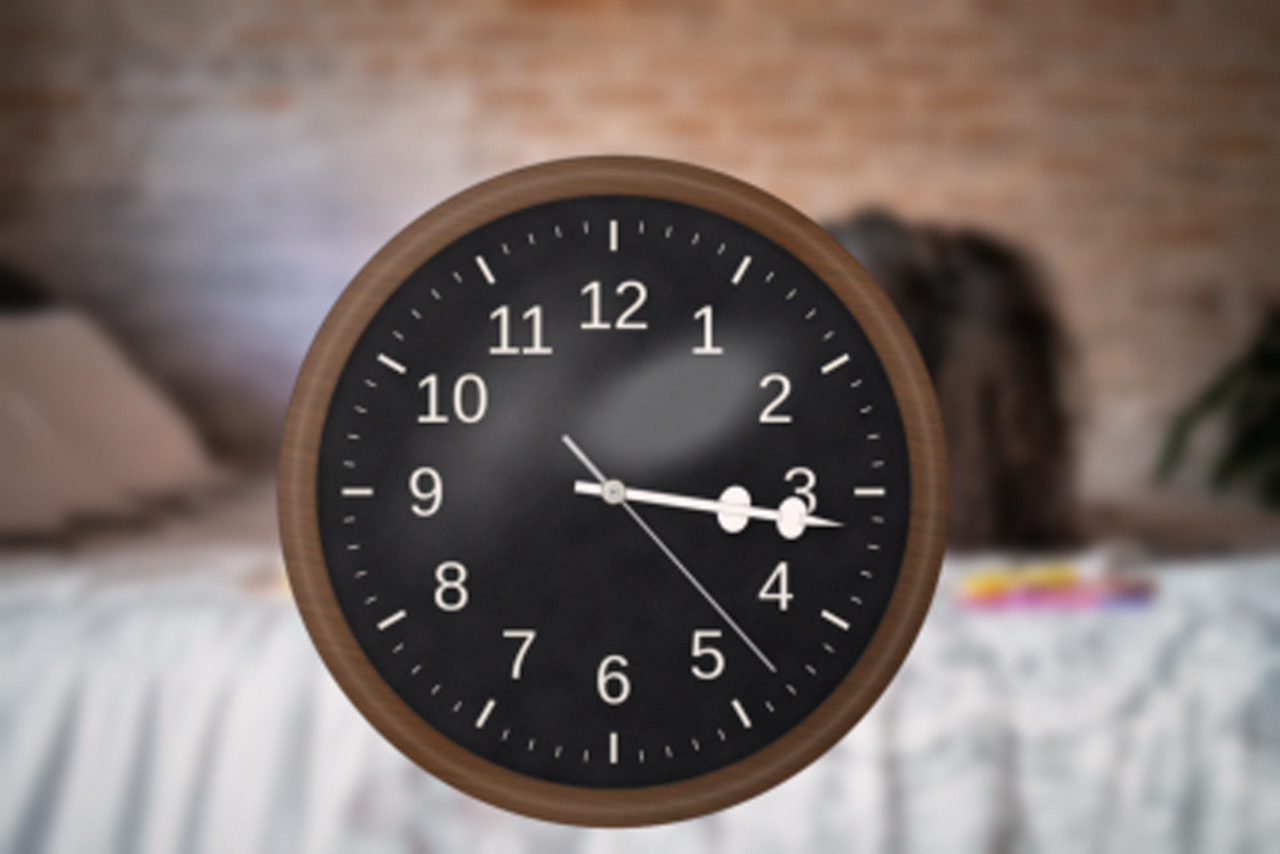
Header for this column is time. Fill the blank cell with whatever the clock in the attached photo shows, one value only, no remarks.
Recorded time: 3:16:23
